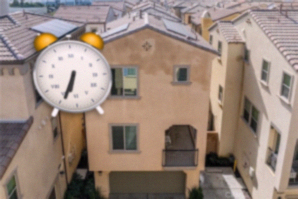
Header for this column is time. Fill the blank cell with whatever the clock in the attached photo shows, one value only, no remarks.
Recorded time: 6:34
